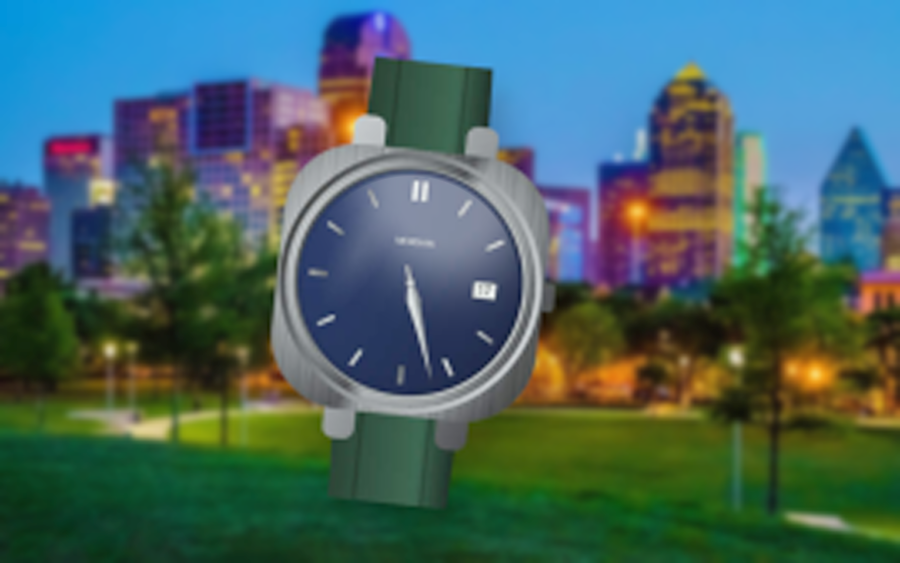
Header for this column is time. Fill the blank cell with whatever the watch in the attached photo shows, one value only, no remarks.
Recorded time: 5:27
